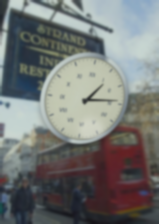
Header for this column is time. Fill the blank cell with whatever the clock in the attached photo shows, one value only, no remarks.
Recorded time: 1:14
